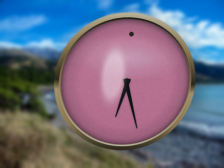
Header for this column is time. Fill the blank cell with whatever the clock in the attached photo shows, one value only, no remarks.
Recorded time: 6:27
